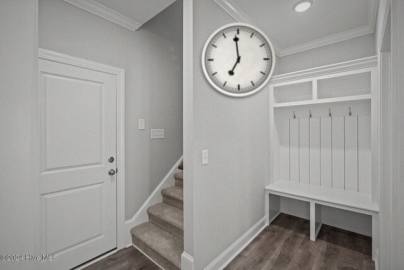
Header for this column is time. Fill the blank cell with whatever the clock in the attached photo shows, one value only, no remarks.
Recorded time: 6:59
